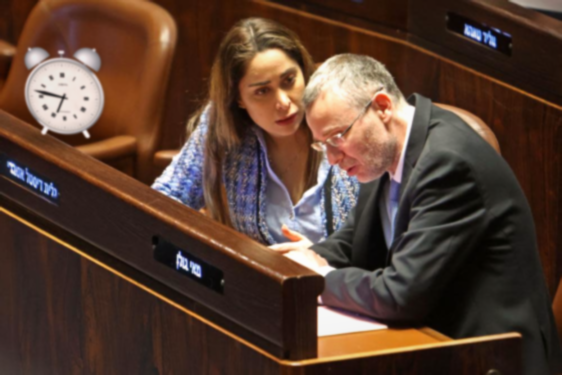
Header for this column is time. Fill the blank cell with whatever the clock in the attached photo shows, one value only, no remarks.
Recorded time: 6:47
